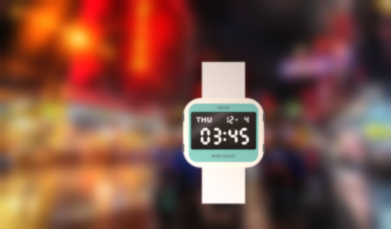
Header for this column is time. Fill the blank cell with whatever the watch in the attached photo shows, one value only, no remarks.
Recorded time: 3:45
